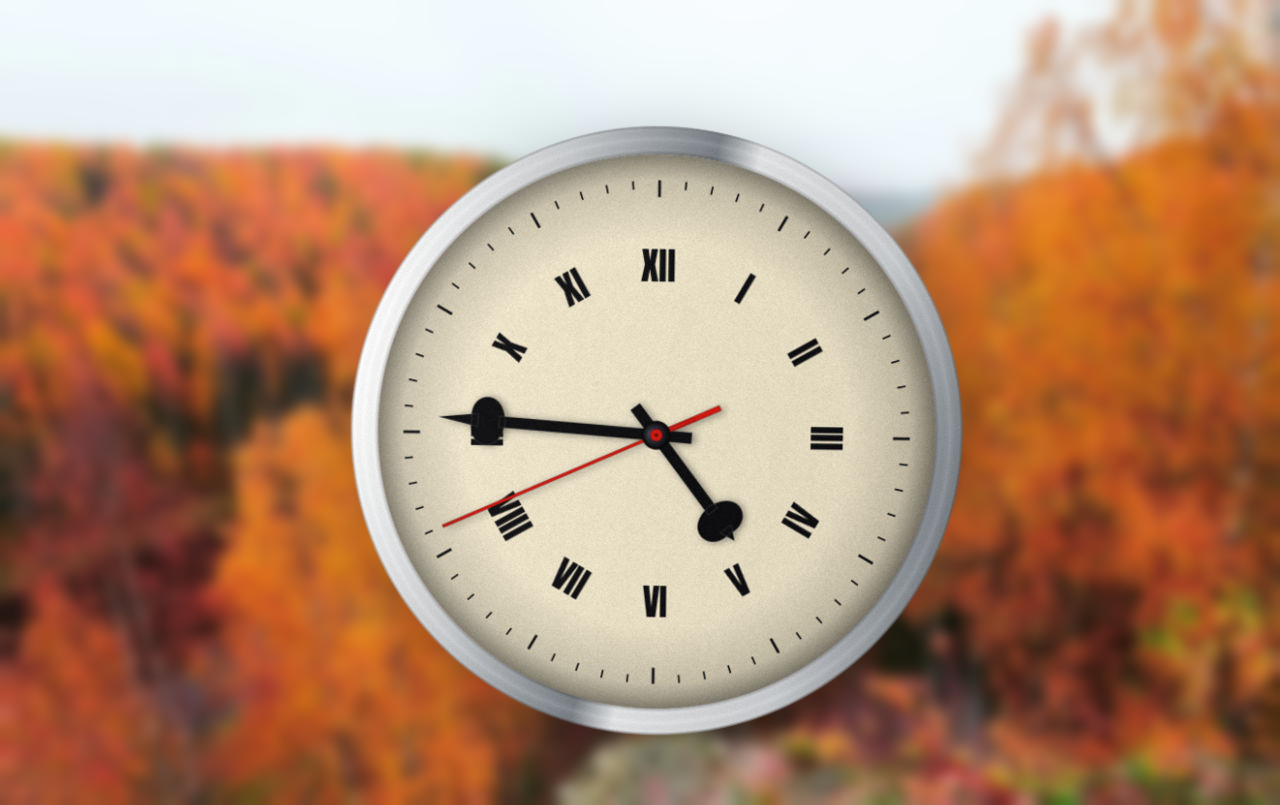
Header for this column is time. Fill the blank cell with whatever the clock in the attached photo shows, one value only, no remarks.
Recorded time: 4:45:41
